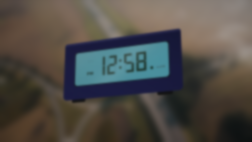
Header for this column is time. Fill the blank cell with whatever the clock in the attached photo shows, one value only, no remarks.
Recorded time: 12:58
